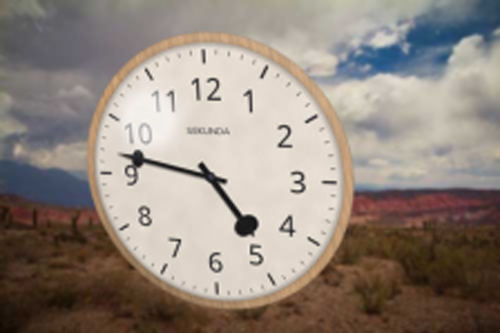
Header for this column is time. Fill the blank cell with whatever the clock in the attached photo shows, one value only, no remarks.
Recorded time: 4:47
